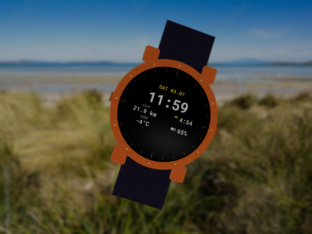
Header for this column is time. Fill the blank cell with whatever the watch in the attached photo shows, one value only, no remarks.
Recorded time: 11:59
